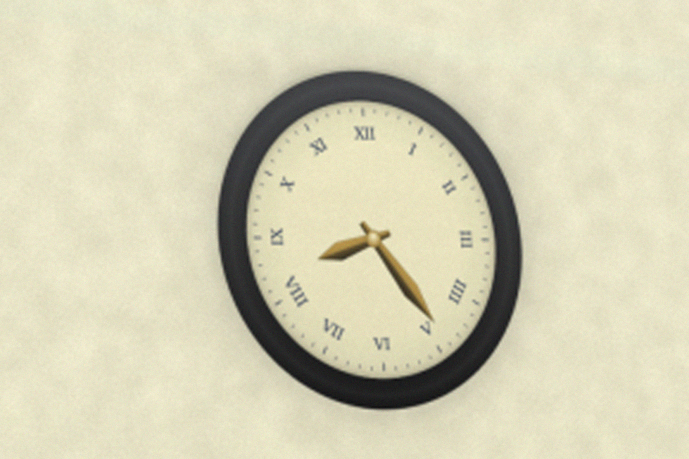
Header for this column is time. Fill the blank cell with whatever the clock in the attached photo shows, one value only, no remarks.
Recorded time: 8:24
